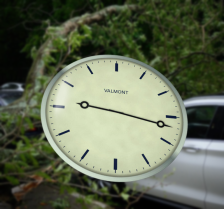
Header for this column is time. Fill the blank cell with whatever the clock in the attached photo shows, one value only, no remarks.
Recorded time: 9:17
